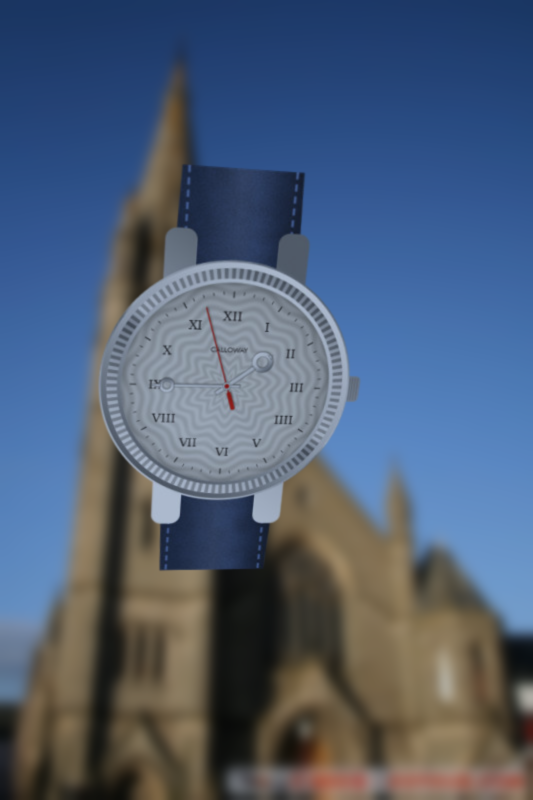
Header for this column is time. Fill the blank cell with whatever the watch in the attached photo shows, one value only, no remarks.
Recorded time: 1:44:57
